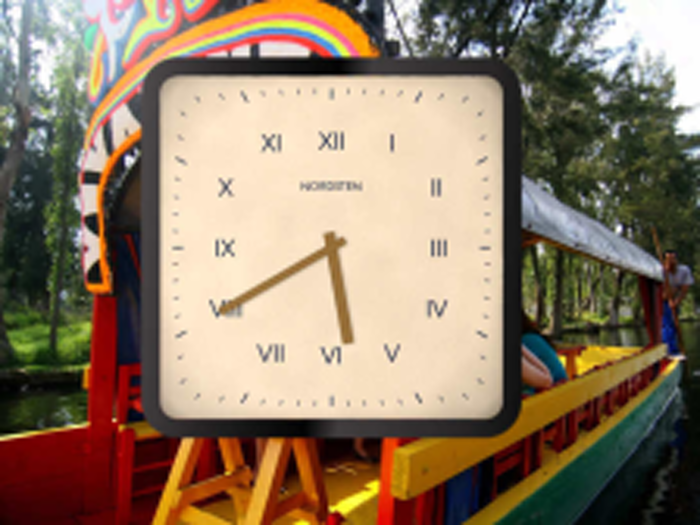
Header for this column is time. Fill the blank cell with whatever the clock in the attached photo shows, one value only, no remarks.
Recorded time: 5:40
